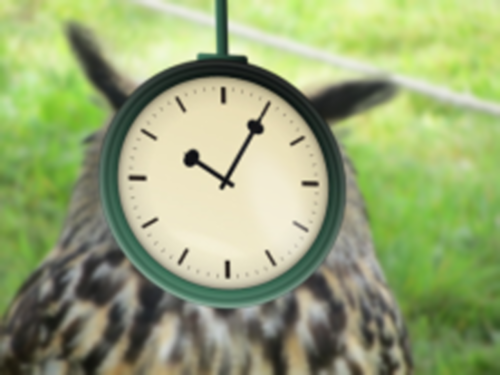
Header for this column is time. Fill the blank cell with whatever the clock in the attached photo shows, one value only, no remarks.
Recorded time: 10:05
